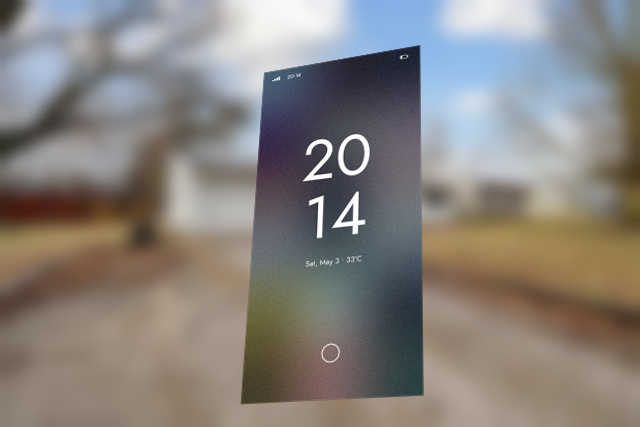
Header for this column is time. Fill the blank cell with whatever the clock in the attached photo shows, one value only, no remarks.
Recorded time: 20:14
